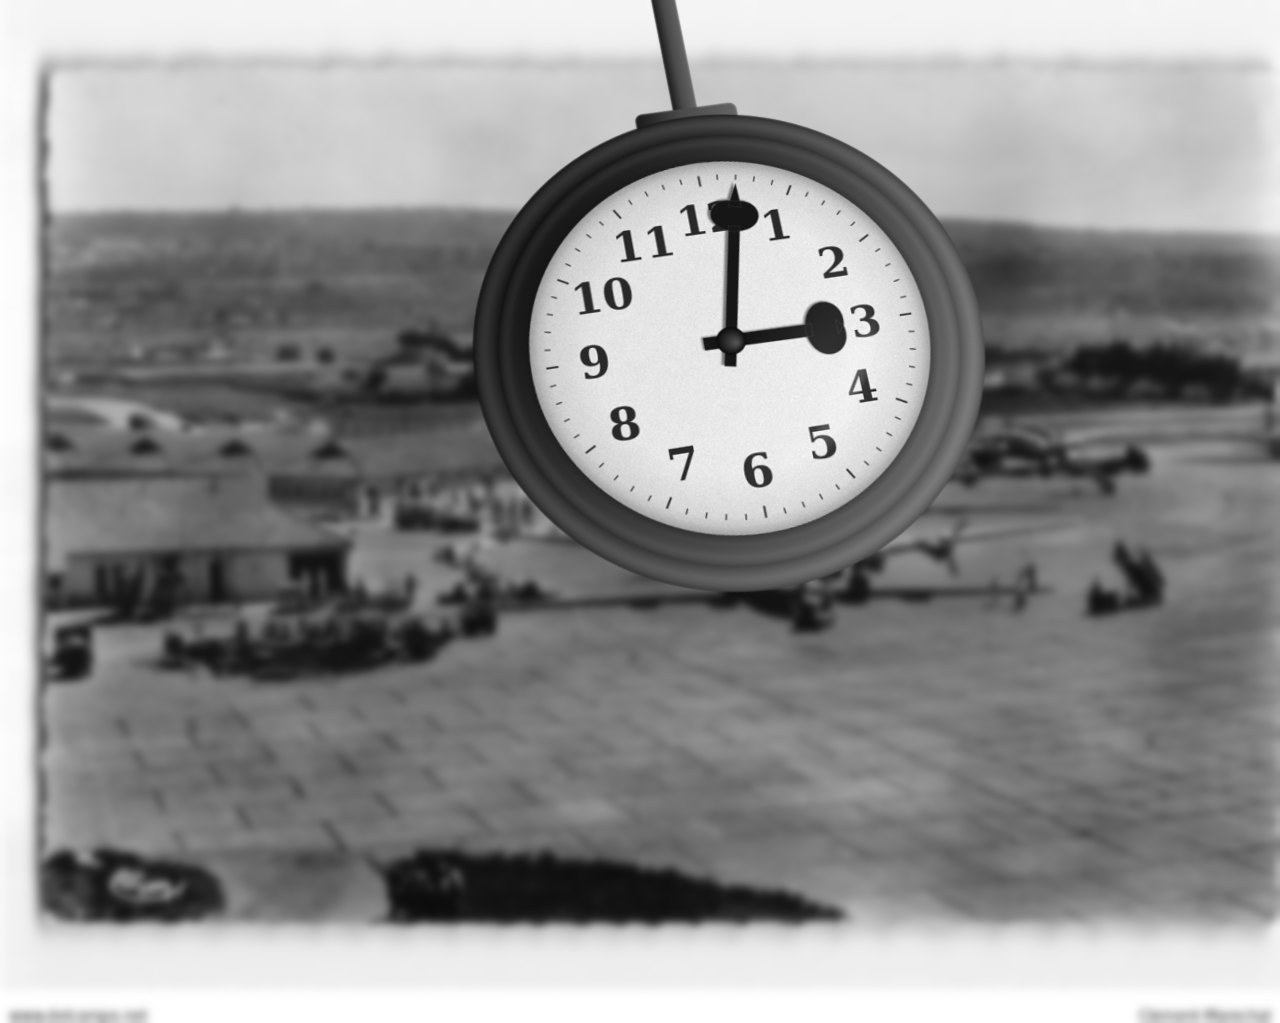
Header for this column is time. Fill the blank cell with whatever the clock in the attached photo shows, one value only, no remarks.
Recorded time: 3:02
